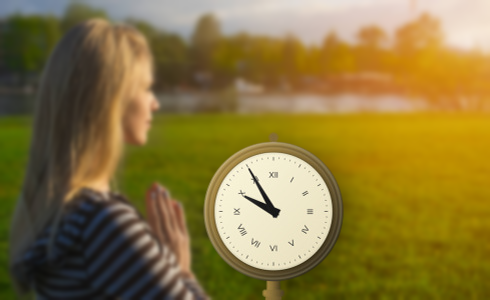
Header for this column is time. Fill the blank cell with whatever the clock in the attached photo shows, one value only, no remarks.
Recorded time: 9:55
